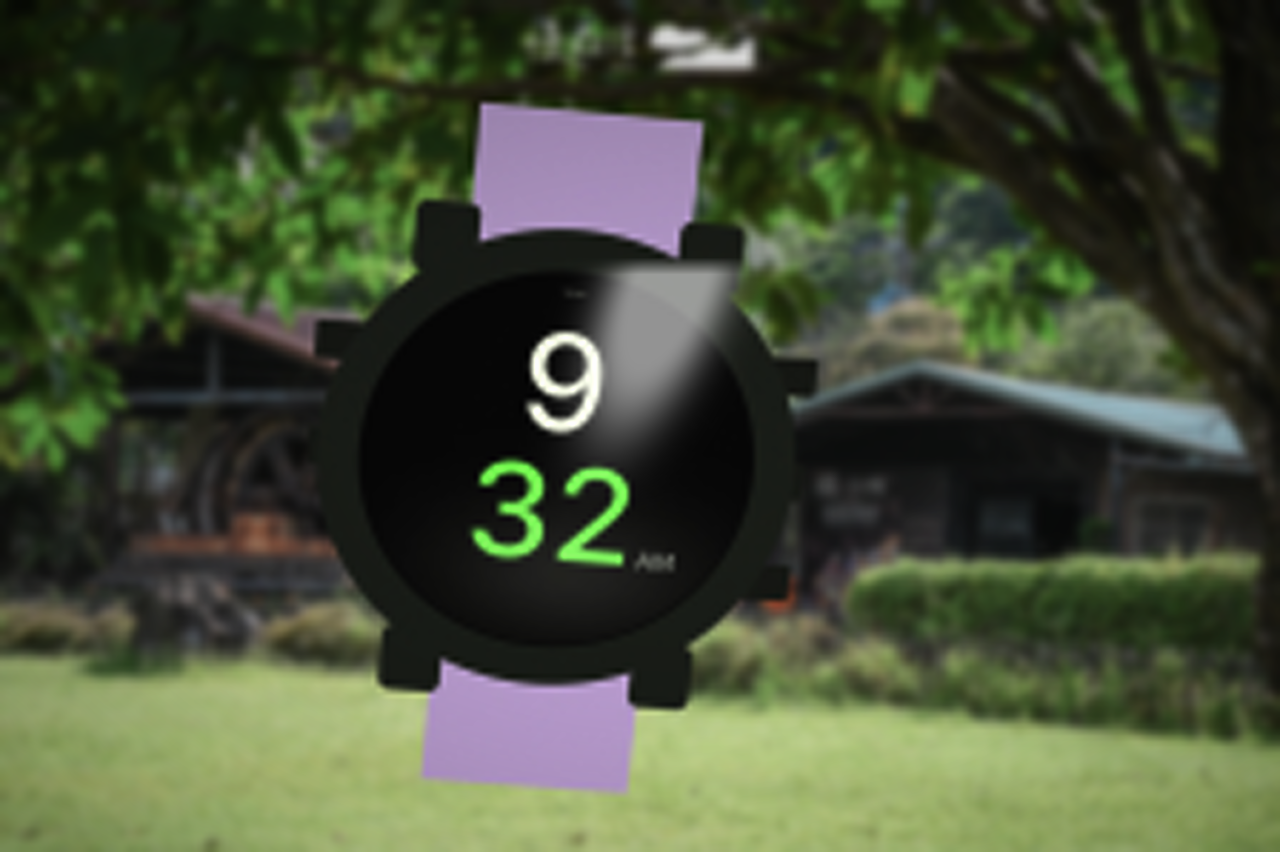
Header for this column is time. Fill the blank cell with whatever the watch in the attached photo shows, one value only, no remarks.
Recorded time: 9:32
